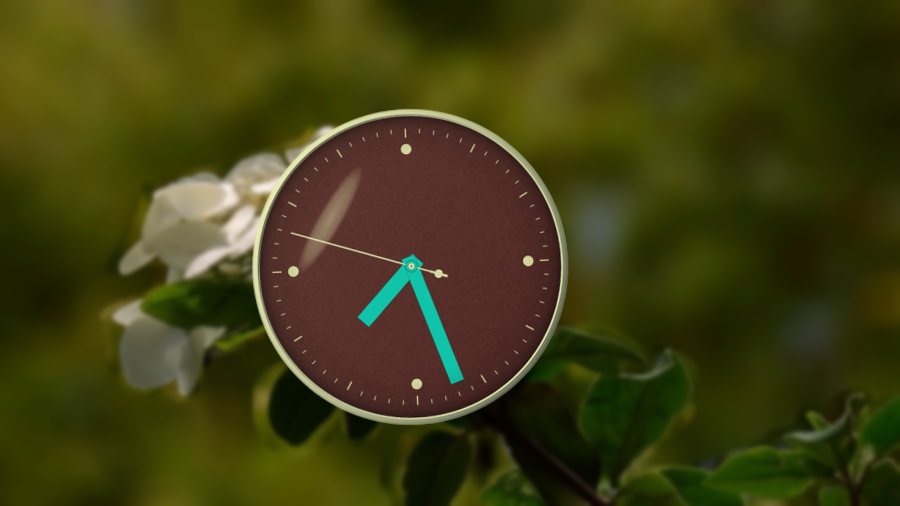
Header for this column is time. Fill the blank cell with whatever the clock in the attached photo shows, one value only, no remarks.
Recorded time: 7:26:48
